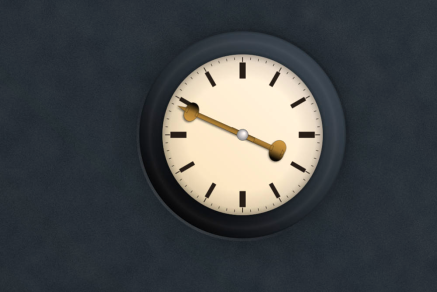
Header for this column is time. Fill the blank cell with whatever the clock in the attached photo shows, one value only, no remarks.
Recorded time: 3:49
